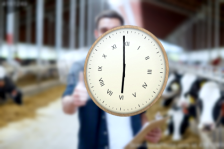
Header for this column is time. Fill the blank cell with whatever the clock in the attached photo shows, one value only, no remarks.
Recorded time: 5:59
